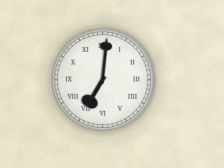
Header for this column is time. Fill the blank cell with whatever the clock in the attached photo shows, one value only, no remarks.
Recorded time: 7:01
